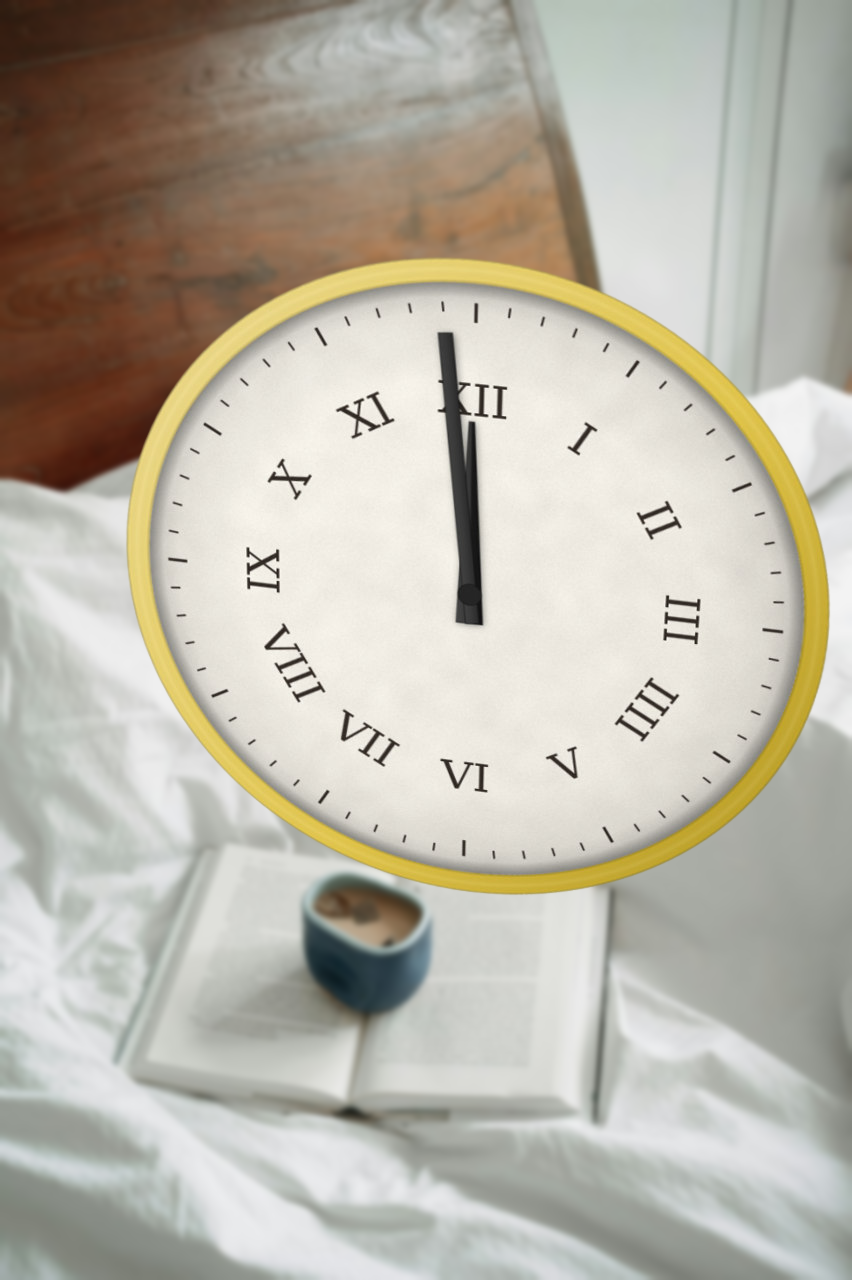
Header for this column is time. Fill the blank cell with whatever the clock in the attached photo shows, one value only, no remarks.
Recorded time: 11:59
